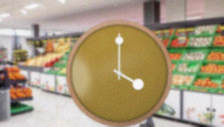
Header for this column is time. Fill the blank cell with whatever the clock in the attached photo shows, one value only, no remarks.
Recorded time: 4:00
